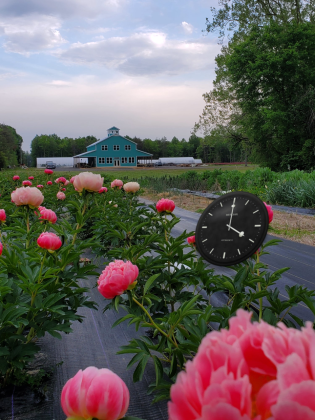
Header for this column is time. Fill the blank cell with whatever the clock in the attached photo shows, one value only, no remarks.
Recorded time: 4:00
